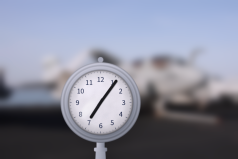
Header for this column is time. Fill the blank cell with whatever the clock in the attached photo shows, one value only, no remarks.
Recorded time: 7:06
